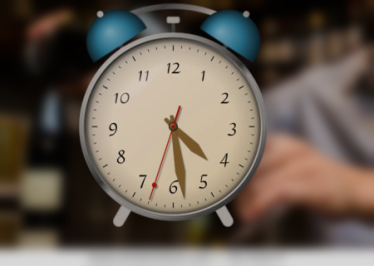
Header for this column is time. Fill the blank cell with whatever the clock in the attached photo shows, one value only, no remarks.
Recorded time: 4:28:33
